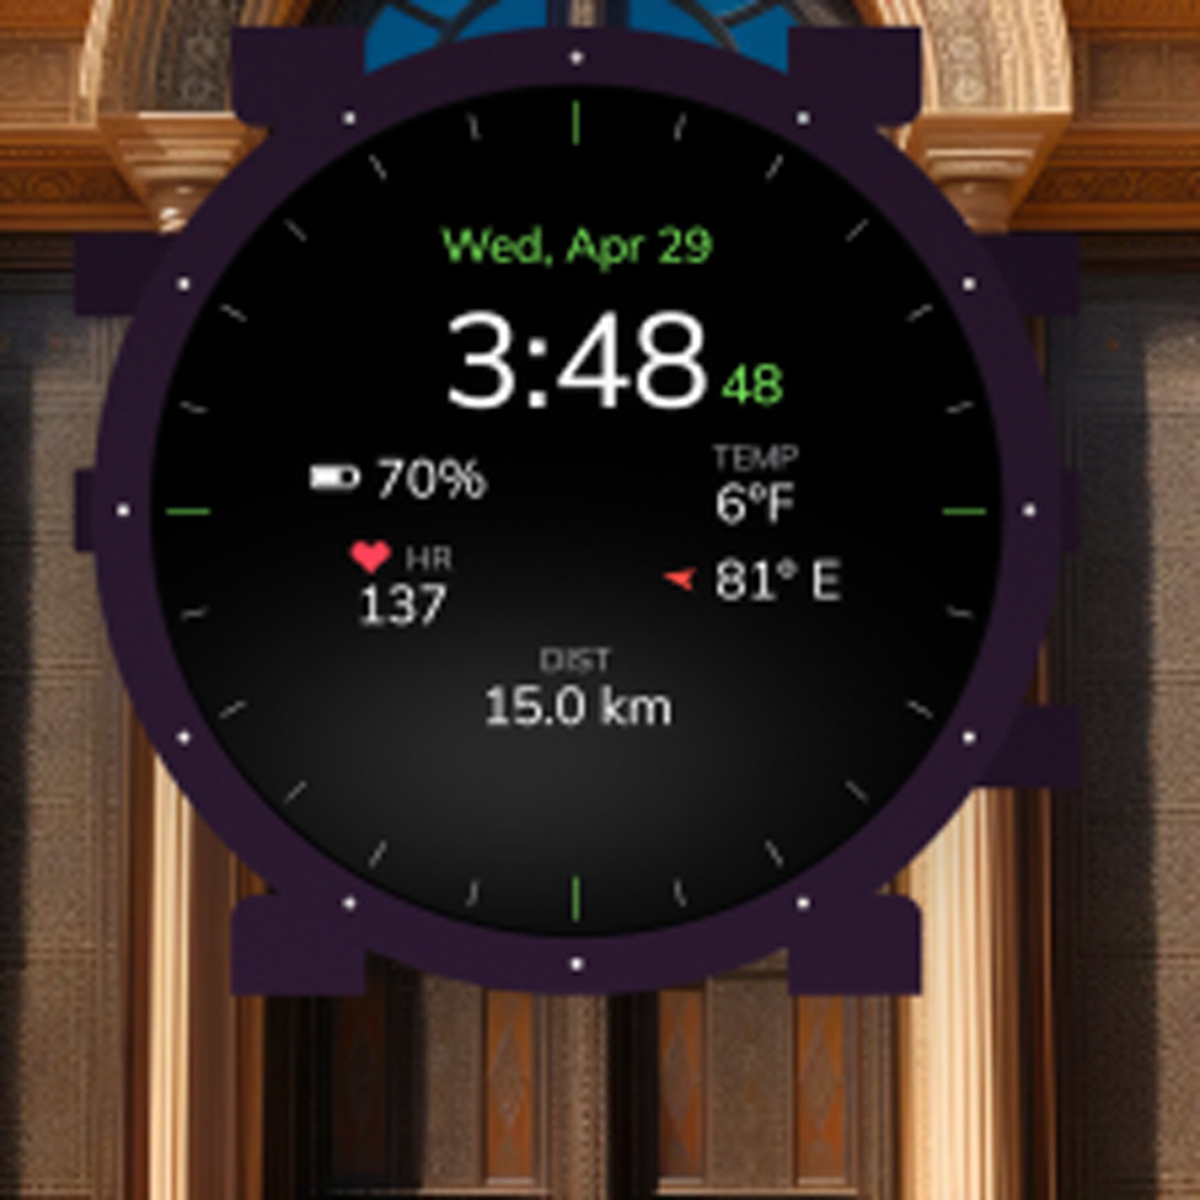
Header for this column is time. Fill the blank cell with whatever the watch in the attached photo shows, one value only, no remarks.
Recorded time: 3:48:48
